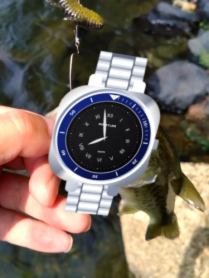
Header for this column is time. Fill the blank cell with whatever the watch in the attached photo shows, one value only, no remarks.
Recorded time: 7:58
